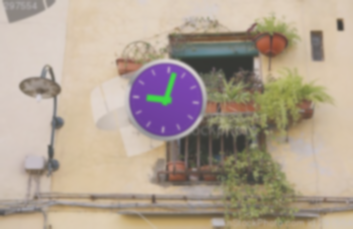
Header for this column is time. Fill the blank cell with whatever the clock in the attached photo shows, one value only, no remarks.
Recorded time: 9:02
